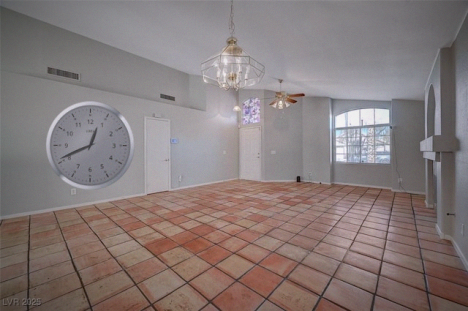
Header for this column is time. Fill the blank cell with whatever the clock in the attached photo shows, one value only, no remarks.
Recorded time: 12:41
